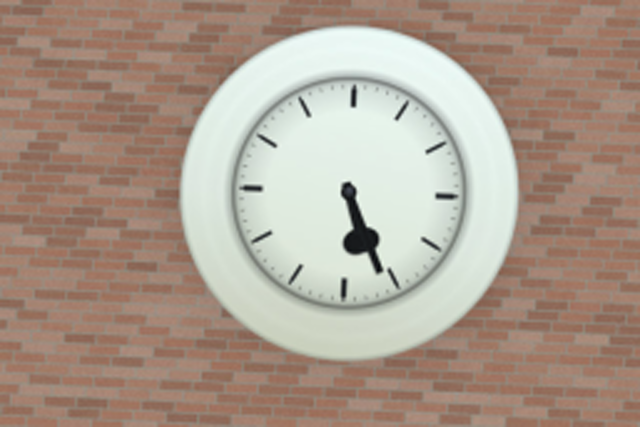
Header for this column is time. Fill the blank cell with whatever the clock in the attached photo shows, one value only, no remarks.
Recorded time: 5:26
